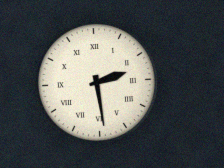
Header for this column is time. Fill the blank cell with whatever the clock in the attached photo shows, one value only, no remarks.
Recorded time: 2:29
